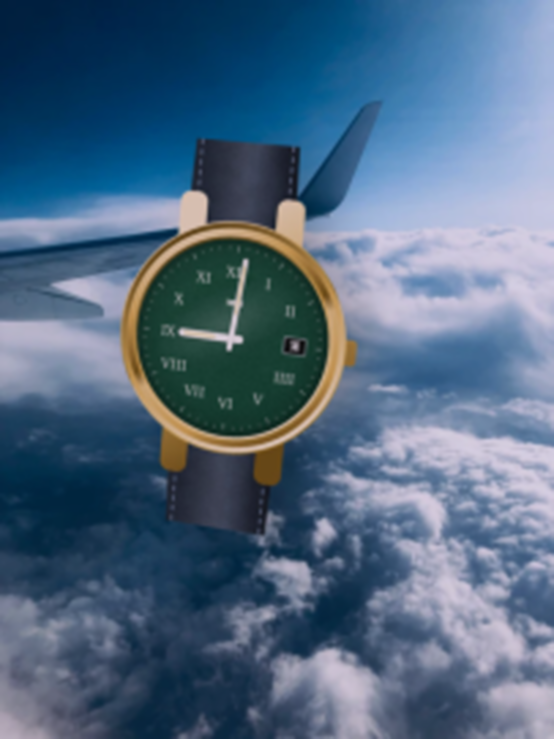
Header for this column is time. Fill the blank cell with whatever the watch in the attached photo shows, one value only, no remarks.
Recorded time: 9:01
